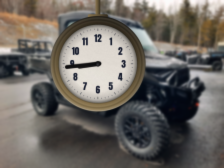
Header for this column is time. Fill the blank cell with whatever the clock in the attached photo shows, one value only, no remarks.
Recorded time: 8:44
